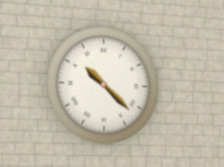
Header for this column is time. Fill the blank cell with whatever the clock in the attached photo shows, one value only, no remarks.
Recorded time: 10:22
